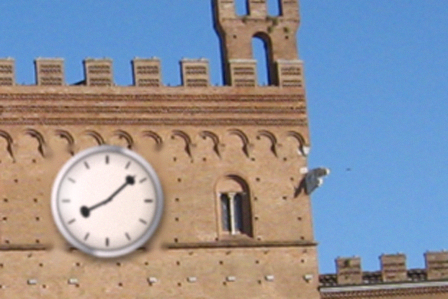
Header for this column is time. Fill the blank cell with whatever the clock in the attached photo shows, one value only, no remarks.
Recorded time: 8:08
